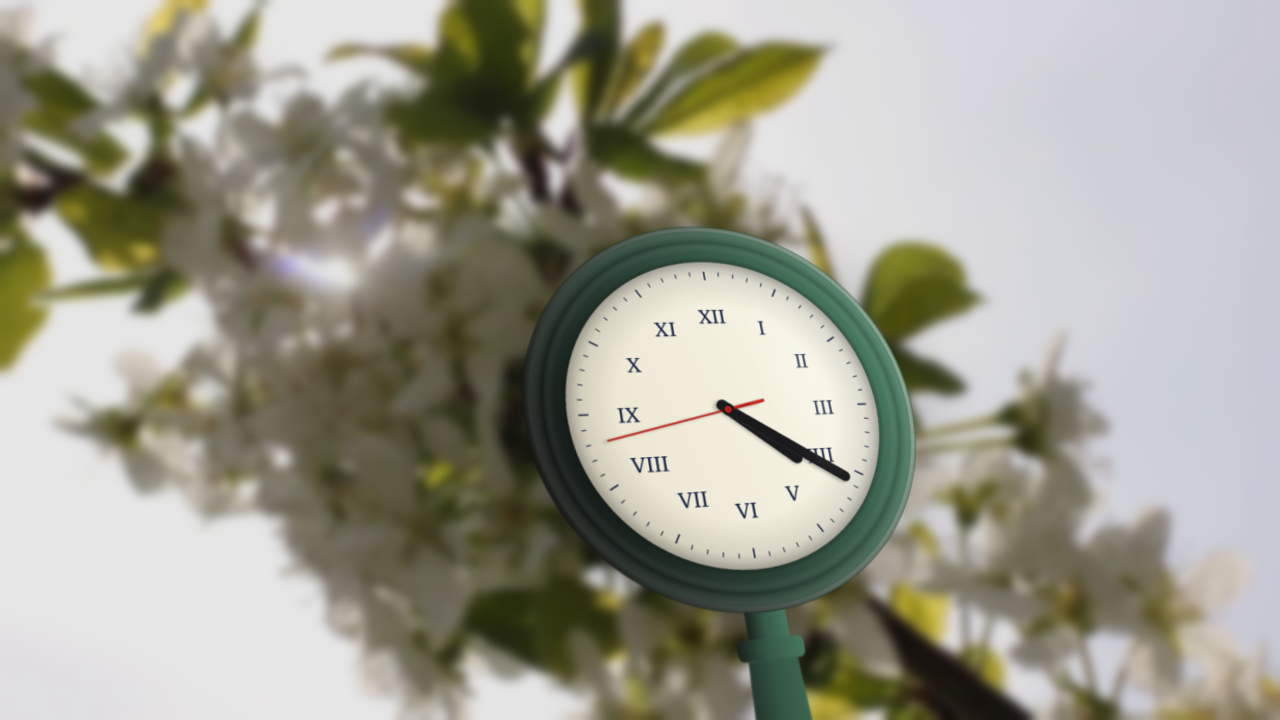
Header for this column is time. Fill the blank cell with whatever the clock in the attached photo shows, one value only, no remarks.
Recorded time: 4:20:43
